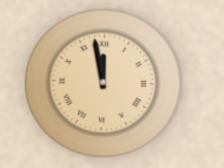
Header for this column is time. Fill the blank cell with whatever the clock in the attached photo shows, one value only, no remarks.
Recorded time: 11:58
